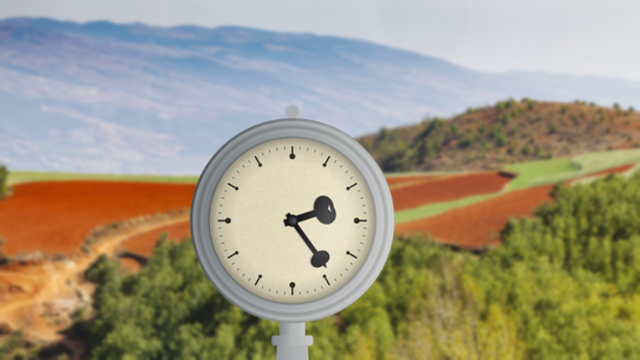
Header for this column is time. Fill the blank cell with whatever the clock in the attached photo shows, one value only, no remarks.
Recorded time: 2:24
